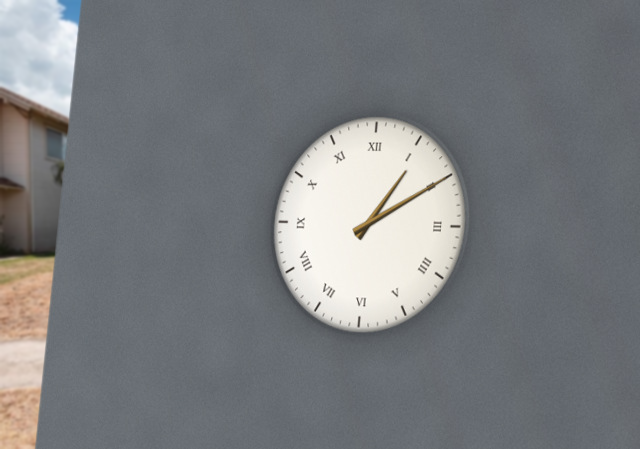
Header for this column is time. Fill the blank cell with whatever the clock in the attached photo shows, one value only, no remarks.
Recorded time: 1:10
